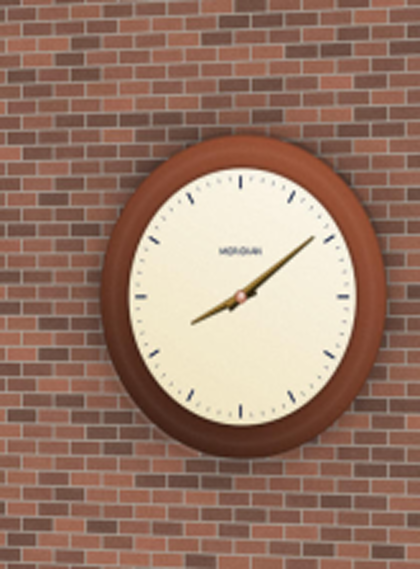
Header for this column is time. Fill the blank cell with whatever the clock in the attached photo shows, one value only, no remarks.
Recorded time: 8:09
